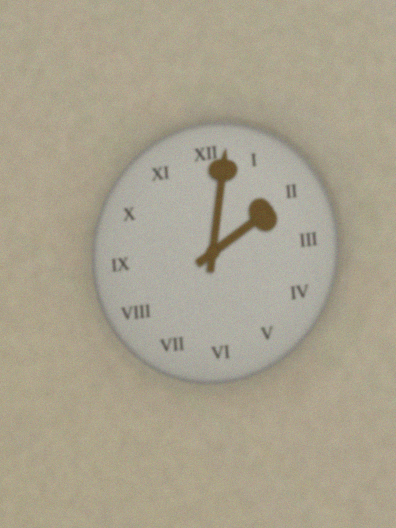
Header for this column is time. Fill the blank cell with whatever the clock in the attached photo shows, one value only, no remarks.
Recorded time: 2:02
